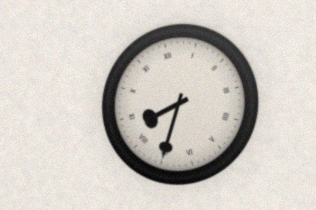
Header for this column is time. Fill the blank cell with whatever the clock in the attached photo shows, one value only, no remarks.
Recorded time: 8:35
